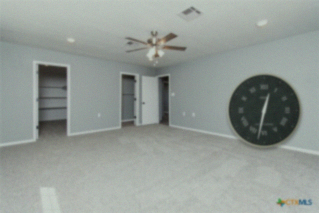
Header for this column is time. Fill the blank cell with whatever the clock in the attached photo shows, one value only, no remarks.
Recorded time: 12:32
